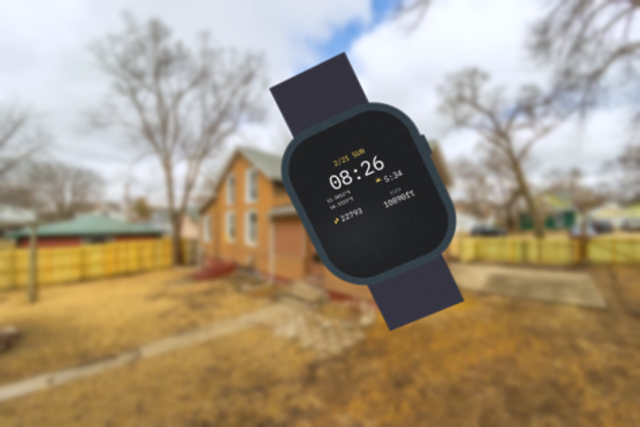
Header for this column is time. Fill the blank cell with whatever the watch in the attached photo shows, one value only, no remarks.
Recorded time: 8:26
